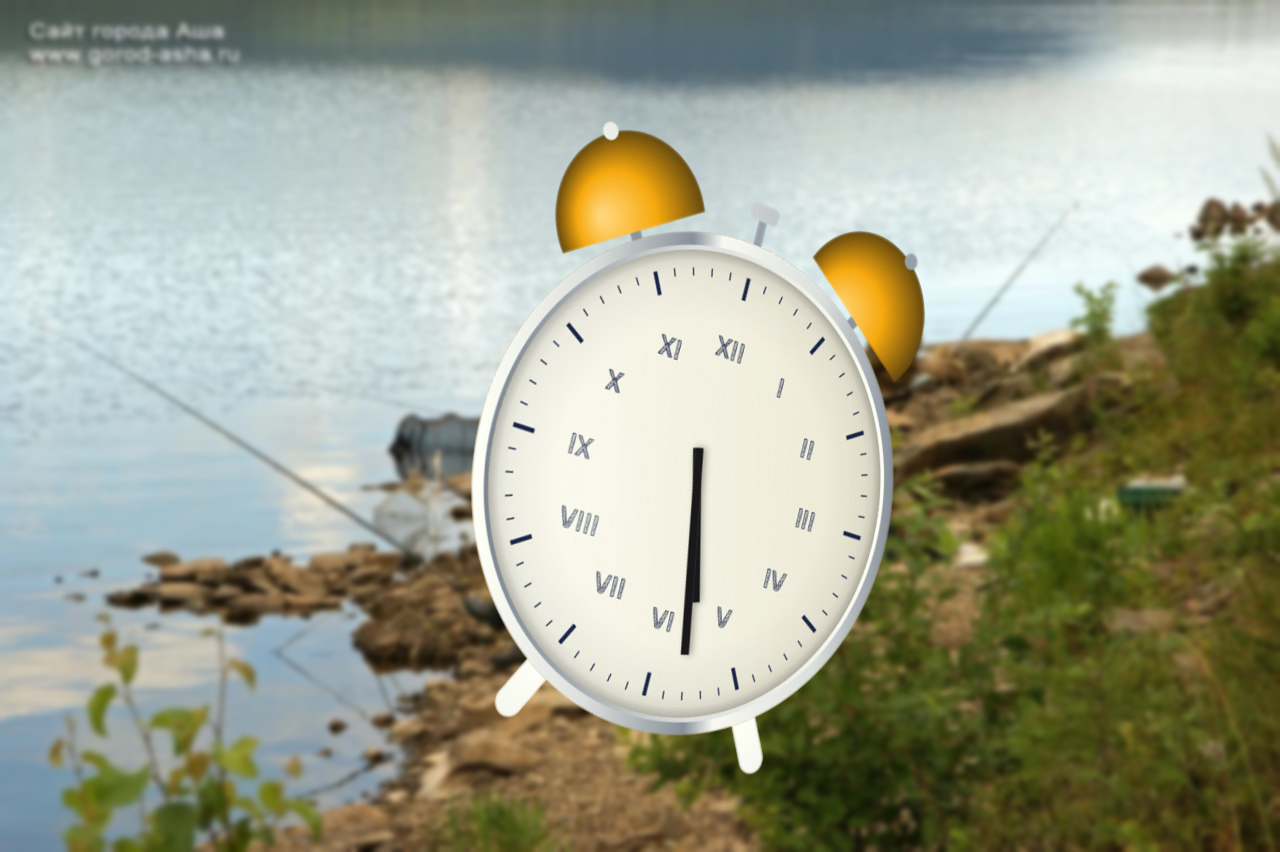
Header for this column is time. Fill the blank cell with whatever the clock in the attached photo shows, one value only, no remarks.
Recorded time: 5:28
